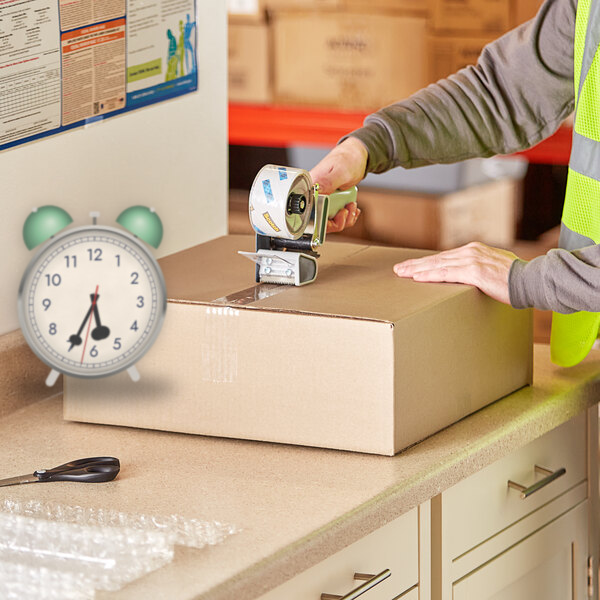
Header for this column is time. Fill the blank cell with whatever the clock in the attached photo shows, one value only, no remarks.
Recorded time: 5:34:32
